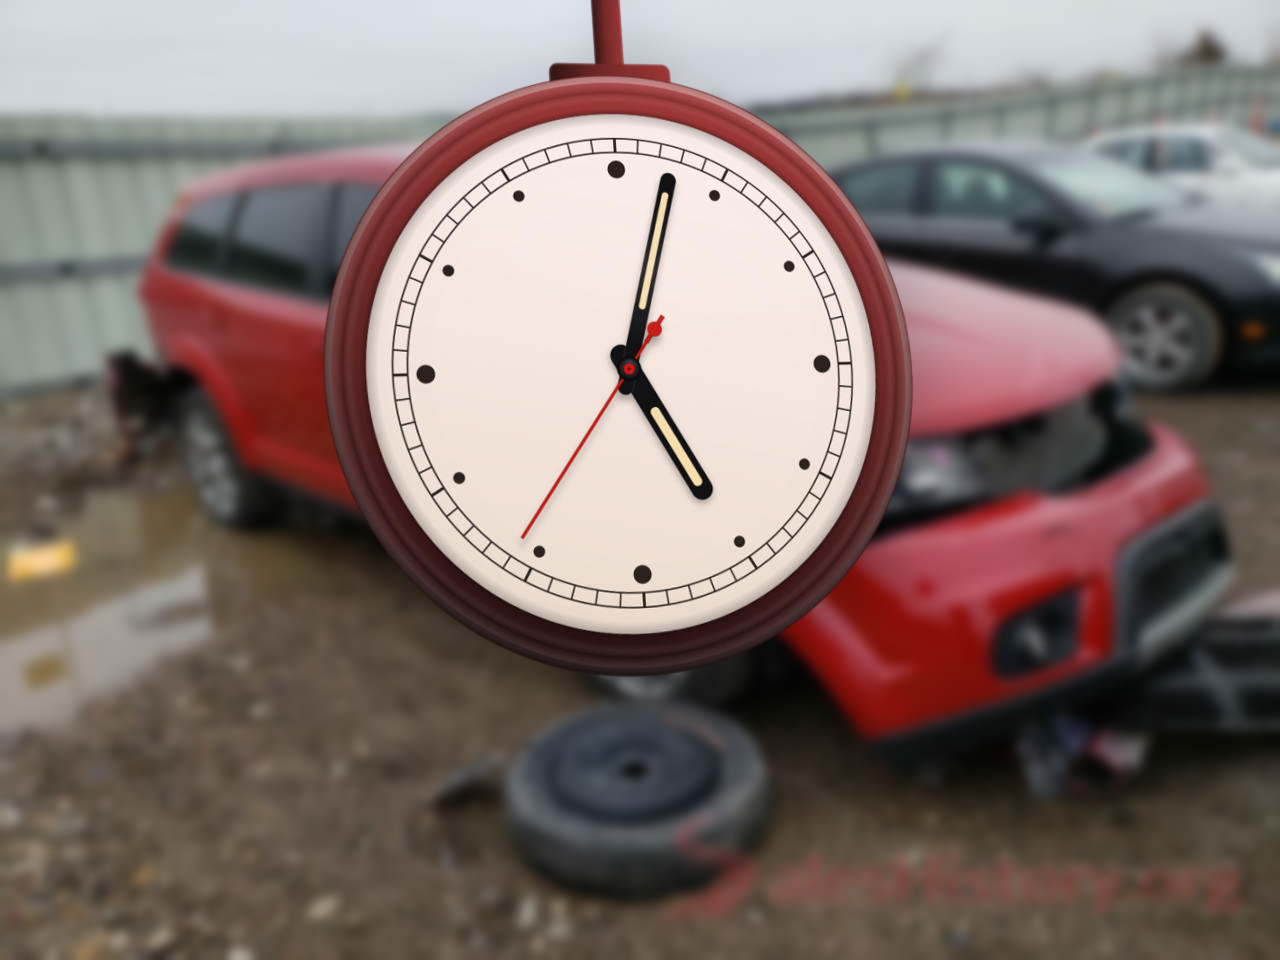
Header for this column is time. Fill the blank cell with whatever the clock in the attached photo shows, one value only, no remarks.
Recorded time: 5:02:36
